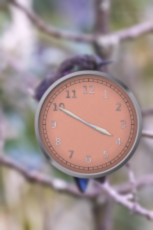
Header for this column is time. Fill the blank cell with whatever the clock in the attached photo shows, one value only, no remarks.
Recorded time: 3:50
